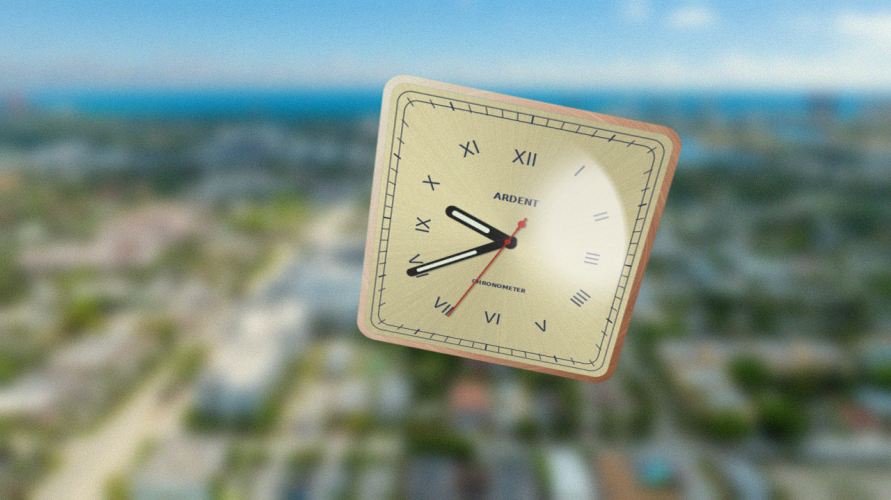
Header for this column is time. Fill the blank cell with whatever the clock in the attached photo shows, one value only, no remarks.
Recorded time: 9:39:34
